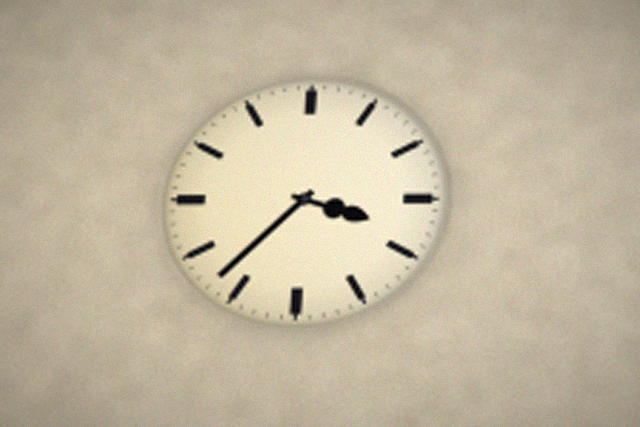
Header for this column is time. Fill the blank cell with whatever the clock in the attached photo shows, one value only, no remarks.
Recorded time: 3:37
